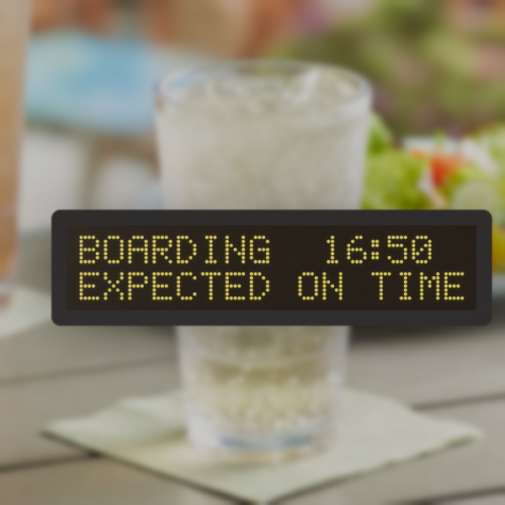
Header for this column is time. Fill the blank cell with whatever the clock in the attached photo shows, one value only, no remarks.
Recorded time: 16:50
